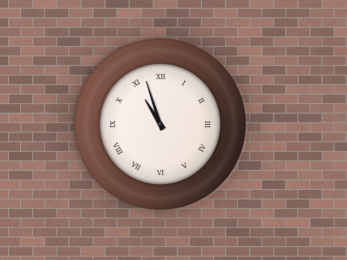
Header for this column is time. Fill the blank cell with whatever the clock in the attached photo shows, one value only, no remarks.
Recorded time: 10:57
